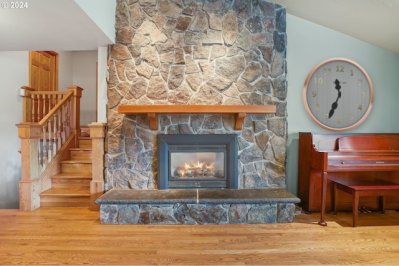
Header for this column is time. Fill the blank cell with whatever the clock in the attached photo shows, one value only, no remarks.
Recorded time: 11:34
